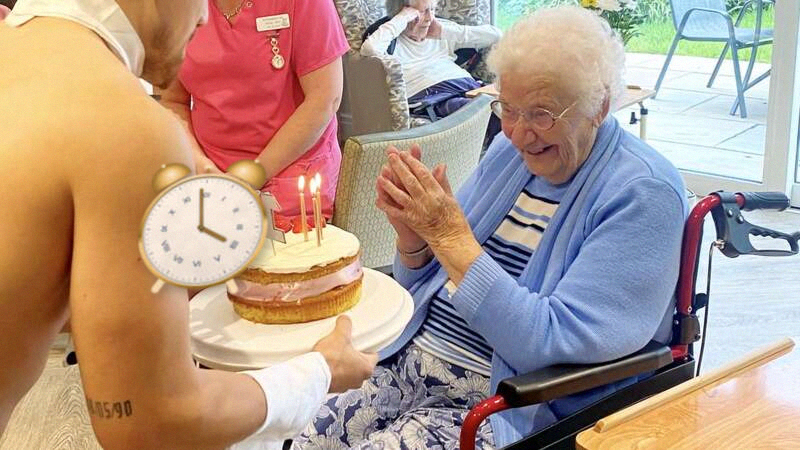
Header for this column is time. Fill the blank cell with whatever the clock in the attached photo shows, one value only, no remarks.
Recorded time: 3:59
